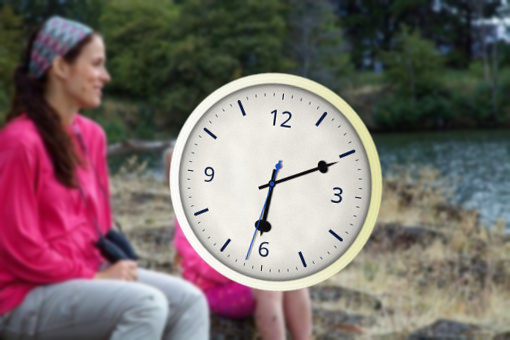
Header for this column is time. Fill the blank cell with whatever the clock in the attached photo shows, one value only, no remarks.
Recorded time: 6:10:32
